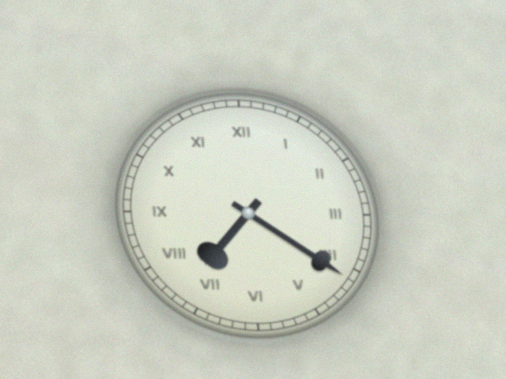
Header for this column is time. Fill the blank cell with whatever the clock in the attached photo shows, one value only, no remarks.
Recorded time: 7:21
